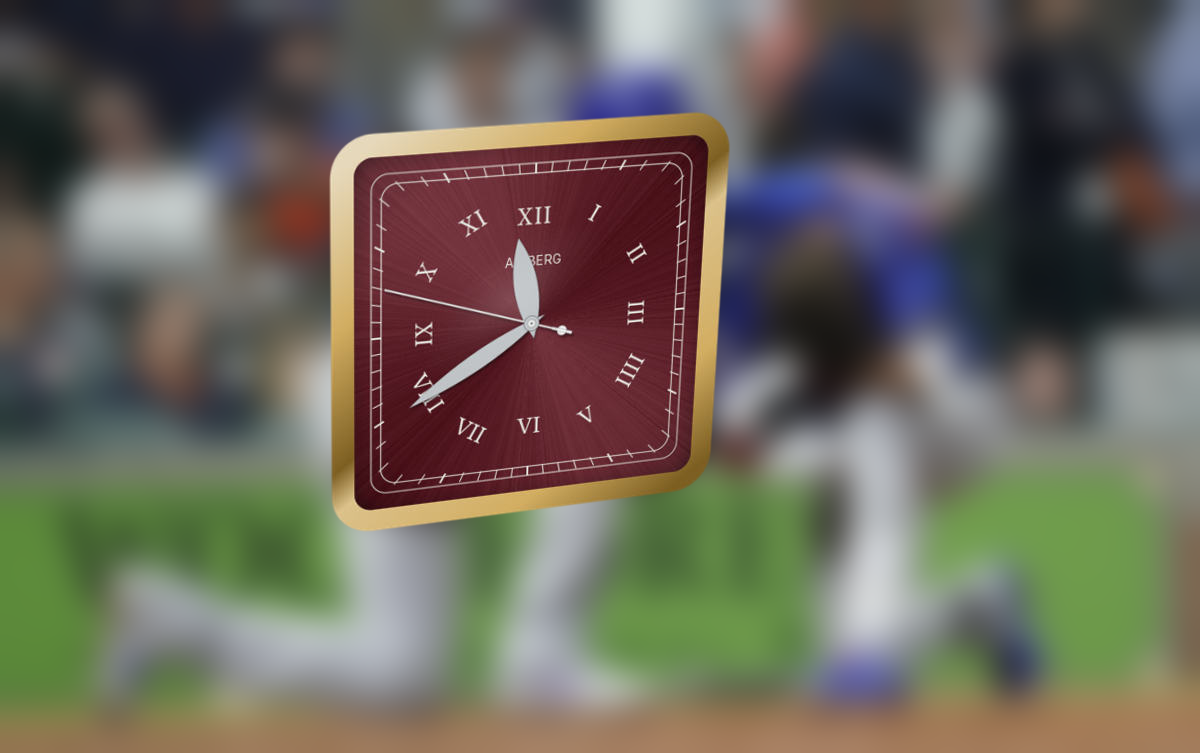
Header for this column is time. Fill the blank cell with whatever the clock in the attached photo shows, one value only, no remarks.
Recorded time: 11:39:48
